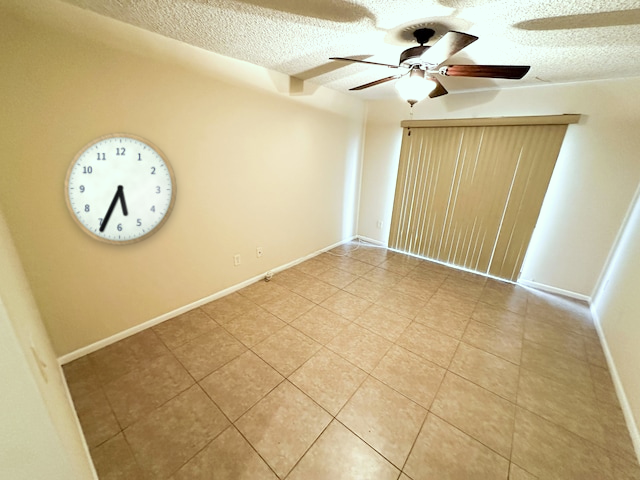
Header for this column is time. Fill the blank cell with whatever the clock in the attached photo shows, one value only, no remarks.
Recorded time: 5:34
